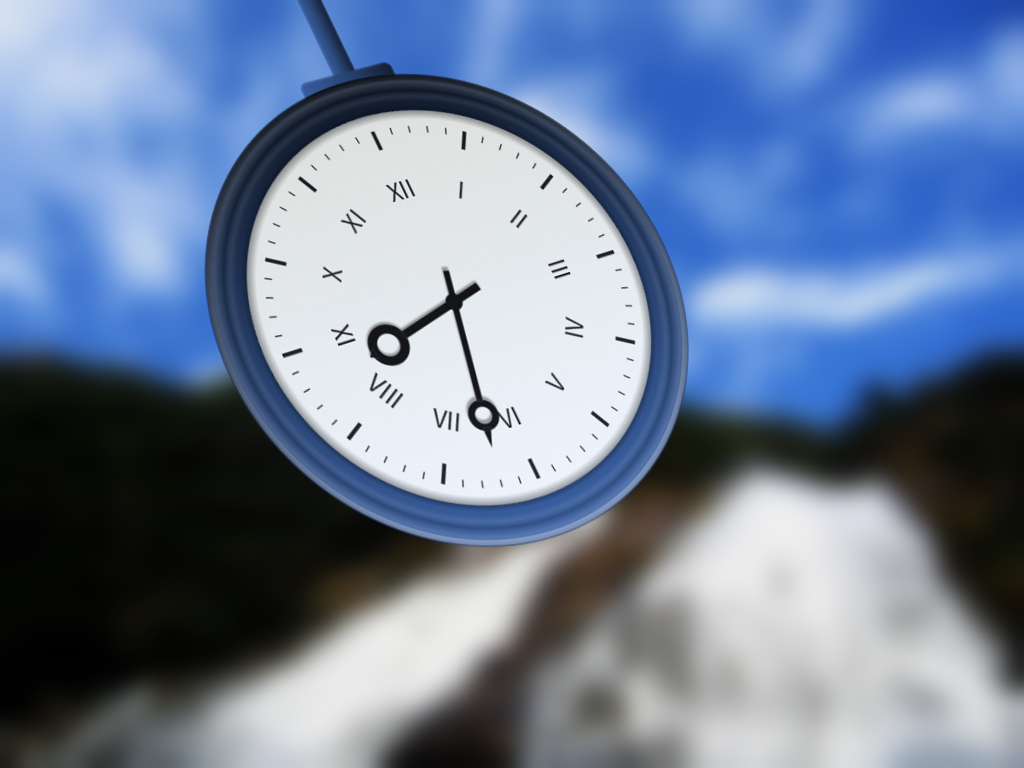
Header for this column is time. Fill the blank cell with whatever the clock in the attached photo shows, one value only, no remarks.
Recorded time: 8:32
